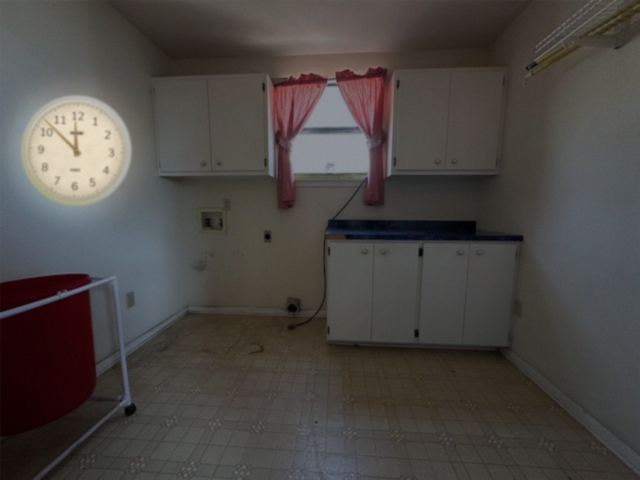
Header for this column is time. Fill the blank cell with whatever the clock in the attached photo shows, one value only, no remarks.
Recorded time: 11:52
